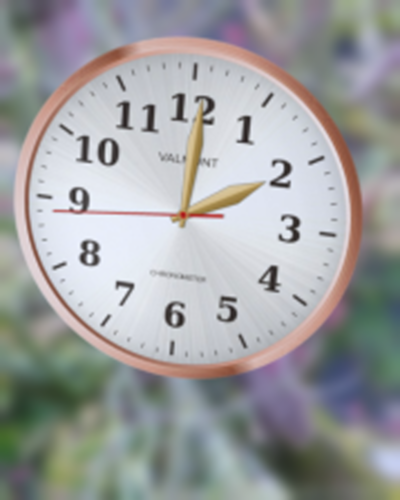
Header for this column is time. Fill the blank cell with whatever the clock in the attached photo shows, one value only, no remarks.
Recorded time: 2:00:44
